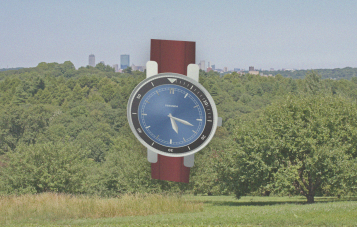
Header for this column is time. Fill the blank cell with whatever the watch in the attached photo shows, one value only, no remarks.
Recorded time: 5:18
